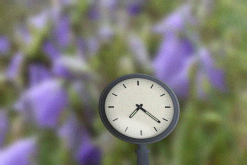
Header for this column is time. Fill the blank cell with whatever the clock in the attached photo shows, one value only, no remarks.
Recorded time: 7:22
